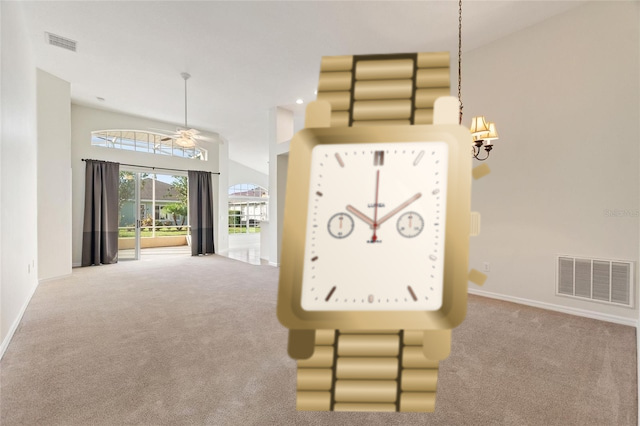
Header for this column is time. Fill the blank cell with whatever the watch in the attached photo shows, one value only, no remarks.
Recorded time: 10:09
